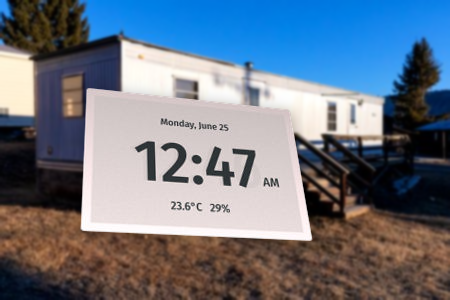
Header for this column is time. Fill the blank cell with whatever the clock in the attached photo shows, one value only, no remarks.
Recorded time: 12:47
